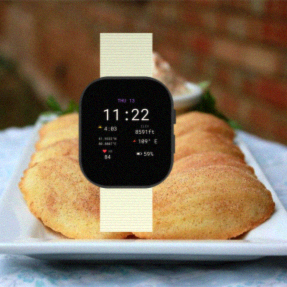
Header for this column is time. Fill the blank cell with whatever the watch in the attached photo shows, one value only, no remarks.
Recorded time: 11:22
